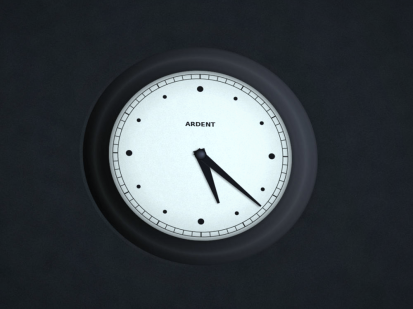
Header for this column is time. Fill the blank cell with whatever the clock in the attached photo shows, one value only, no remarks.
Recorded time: 5:22
